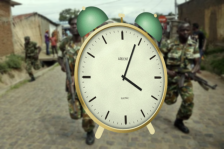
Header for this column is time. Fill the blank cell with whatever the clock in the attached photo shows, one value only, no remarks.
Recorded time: 4:04
